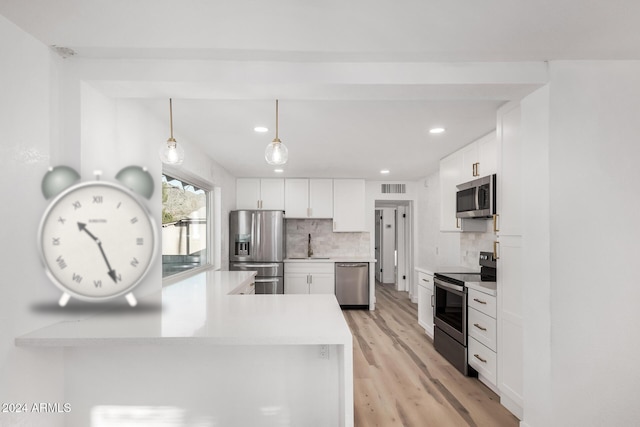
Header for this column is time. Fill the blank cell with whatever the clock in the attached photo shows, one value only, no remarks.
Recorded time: 10:26
